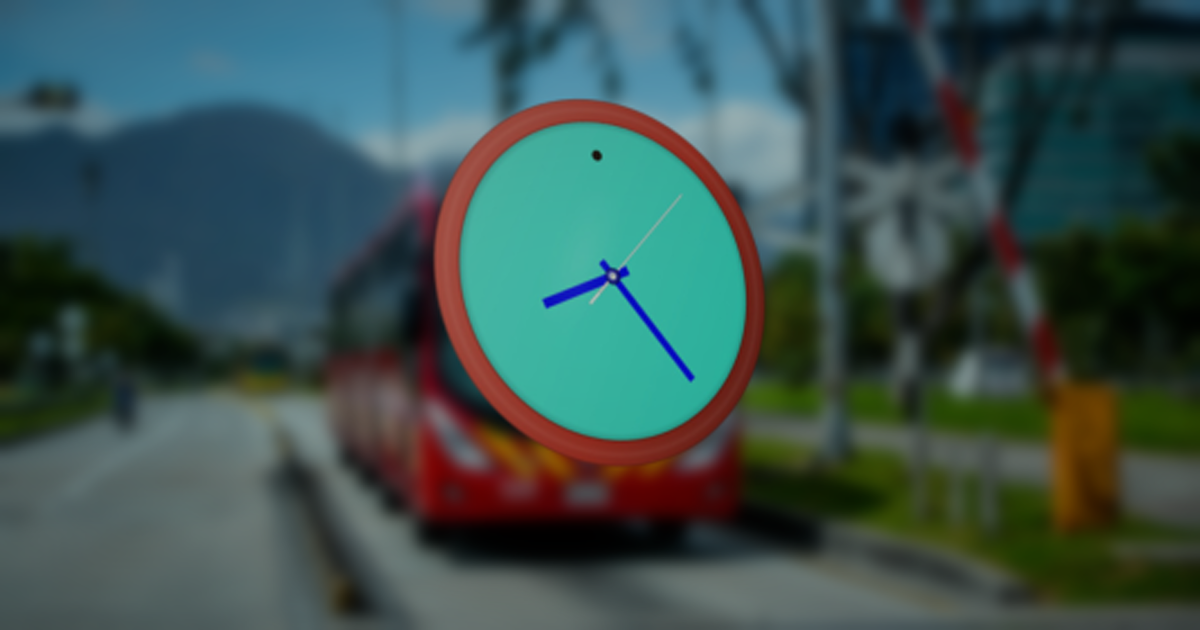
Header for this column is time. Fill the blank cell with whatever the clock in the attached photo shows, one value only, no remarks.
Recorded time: 8:24:08
